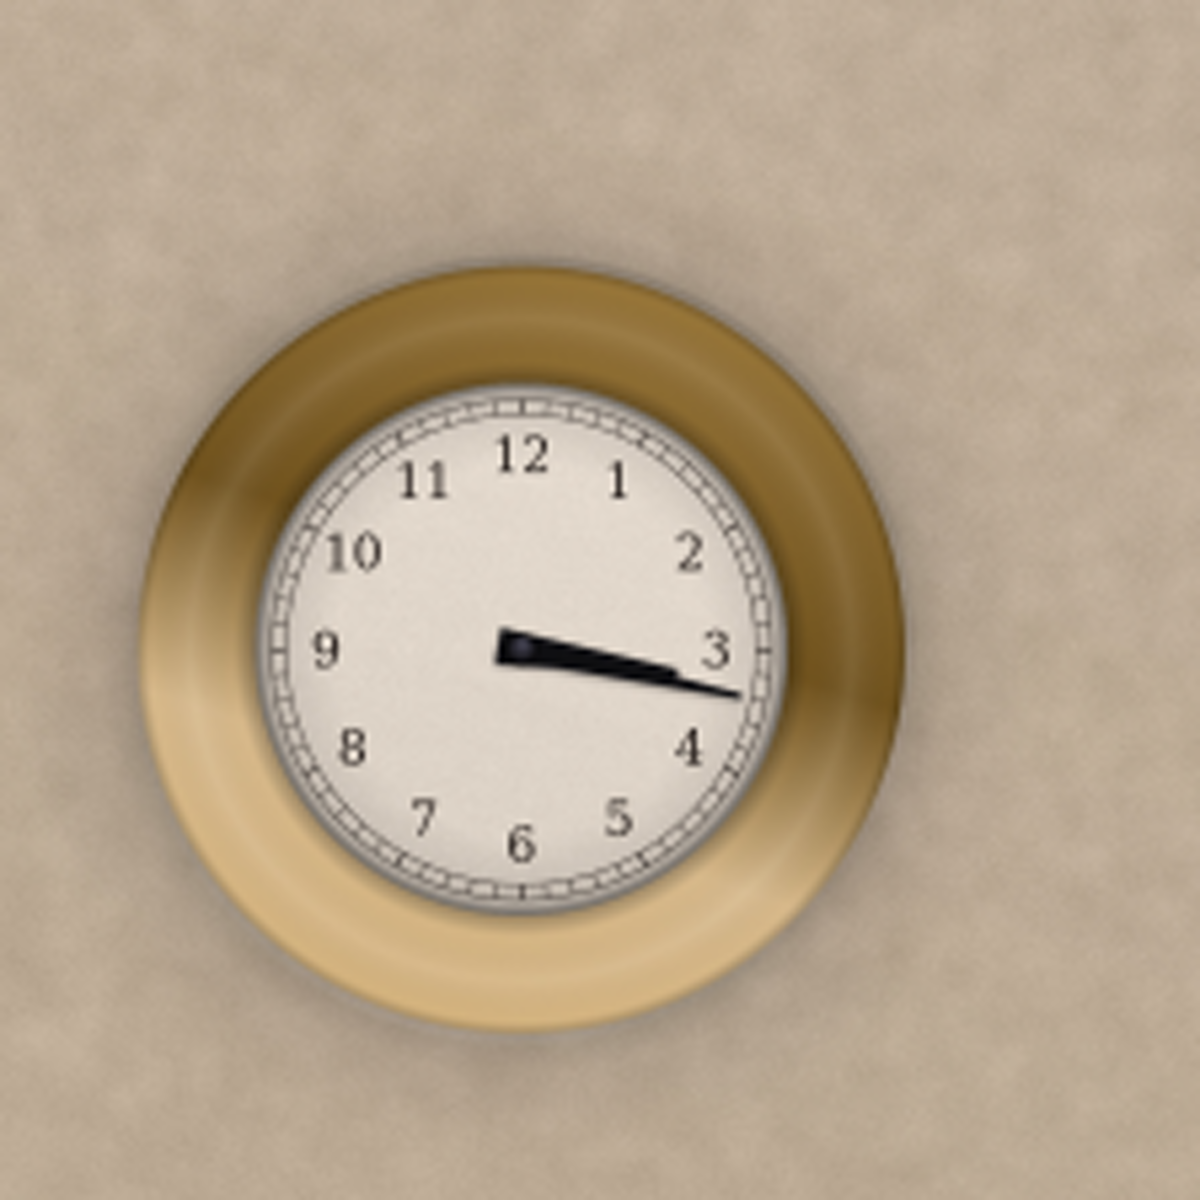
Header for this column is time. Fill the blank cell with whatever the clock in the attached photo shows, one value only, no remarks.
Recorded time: 3:17
